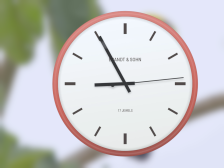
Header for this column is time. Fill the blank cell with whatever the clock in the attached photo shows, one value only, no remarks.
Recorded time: 8:55:14
